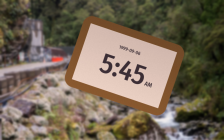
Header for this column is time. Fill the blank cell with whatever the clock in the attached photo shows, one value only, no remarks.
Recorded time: 5:45
